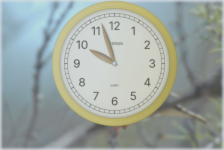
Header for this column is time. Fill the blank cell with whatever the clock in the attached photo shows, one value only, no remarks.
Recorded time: 9:57
